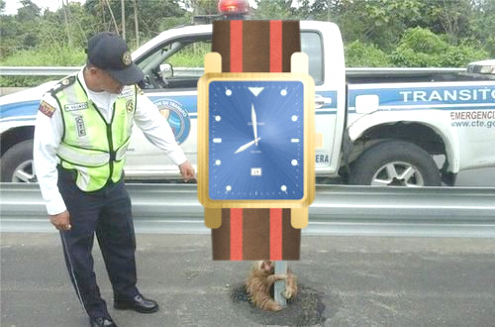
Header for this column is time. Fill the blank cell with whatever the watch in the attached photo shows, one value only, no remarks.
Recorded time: 7:59
